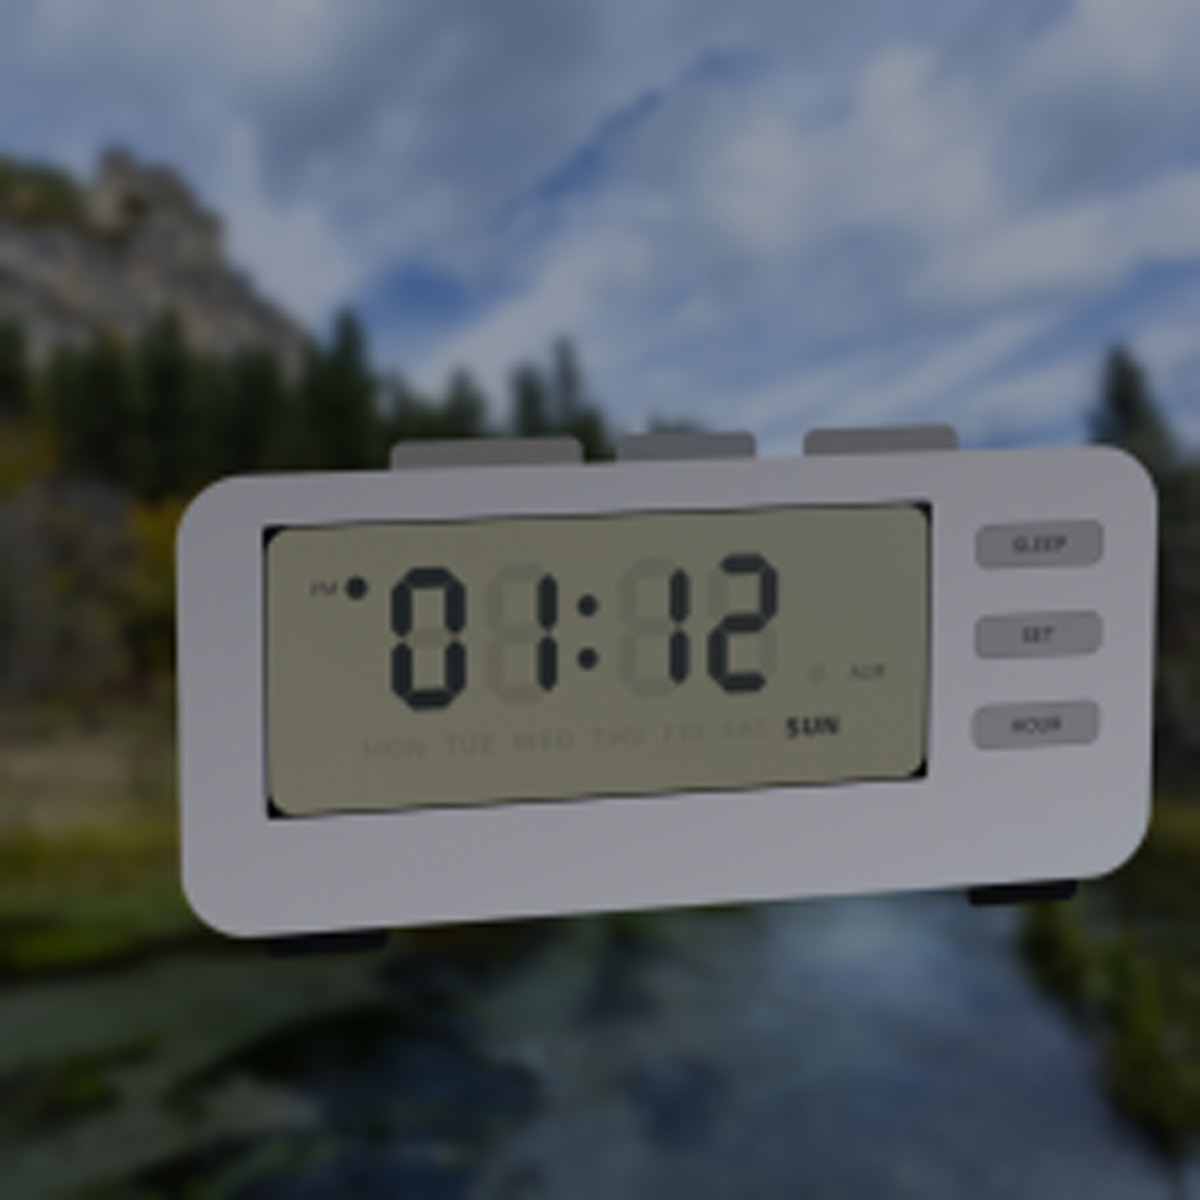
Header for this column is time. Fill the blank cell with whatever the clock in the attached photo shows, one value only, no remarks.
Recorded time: 1:12
